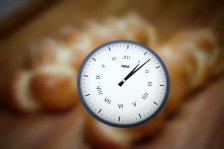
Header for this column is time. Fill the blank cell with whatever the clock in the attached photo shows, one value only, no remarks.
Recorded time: 1:07
